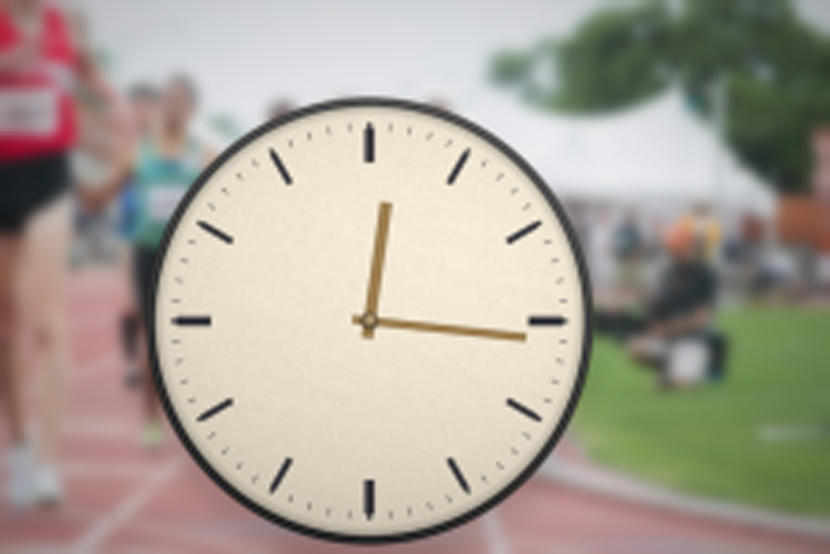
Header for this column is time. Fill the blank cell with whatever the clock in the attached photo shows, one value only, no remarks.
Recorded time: 12:16
